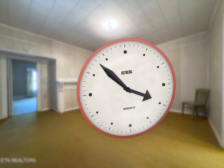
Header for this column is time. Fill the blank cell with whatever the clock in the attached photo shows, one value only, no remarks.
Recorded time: 3:53
